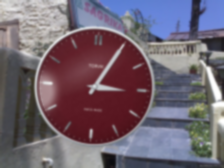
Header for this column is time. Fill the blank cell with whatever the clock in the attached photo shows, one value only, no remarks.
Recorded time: 3:05
